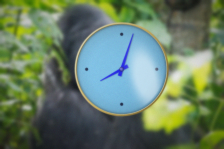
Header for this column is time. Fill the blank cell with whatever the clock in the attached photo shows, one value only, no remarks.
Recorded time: 8:03
